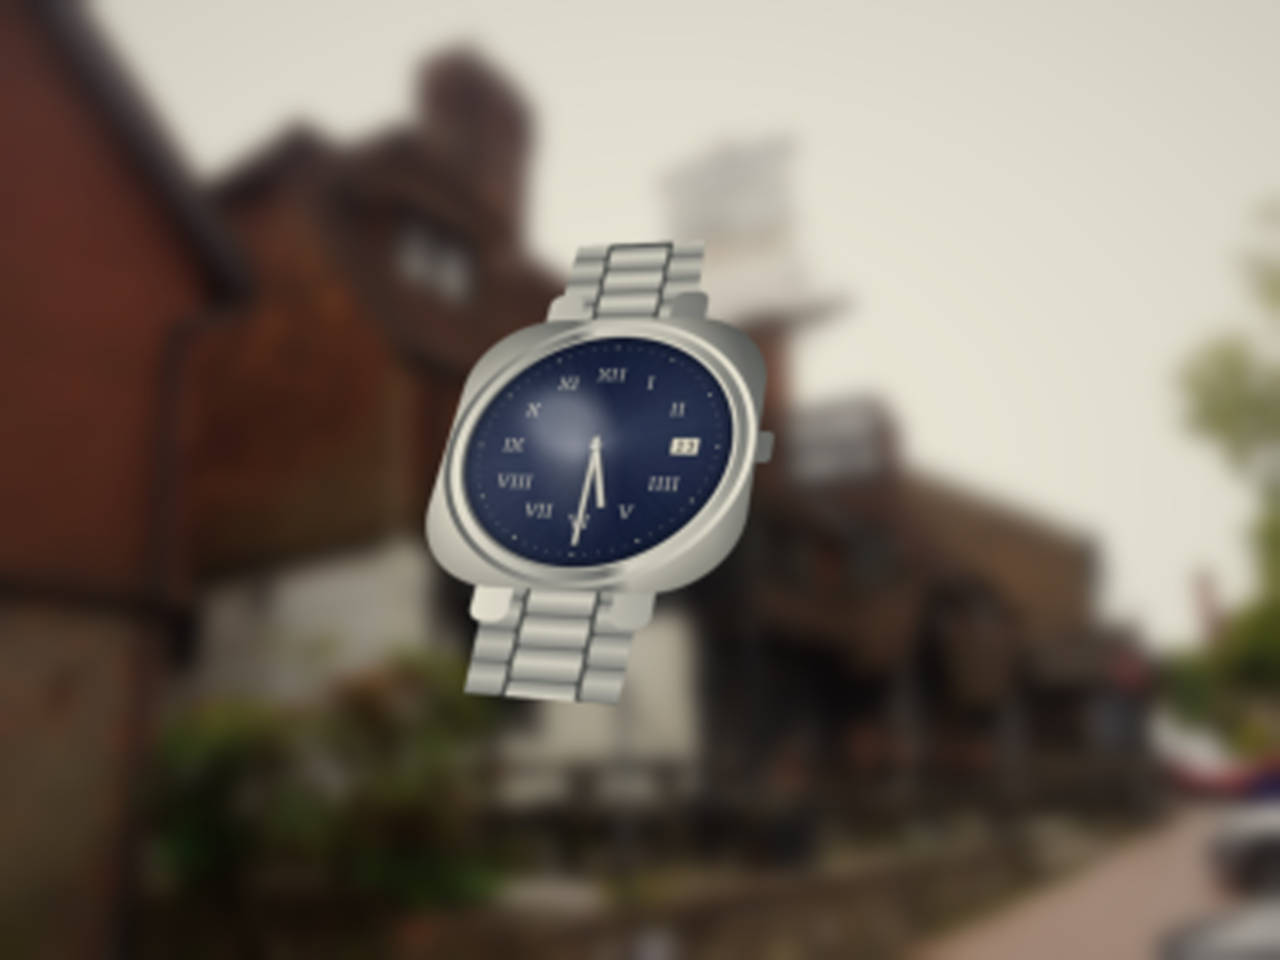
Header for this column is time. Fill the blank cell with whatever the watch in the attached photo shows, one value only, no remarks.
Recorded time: 5:30
